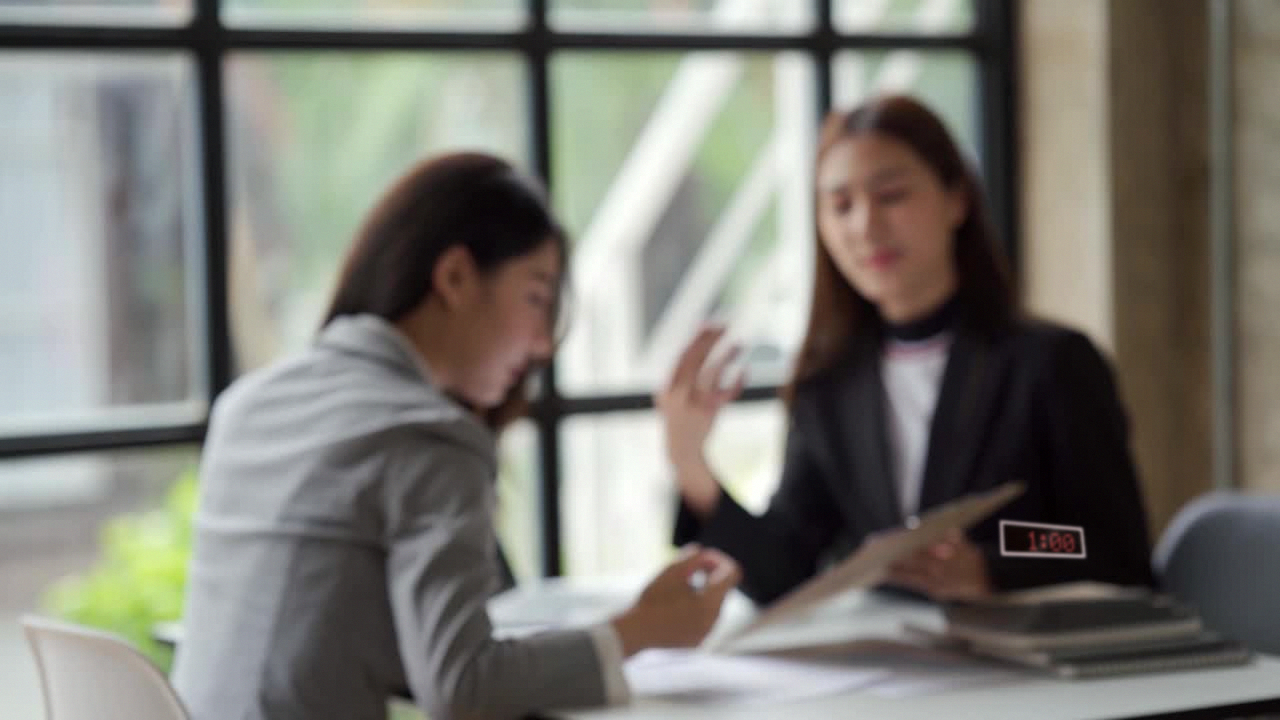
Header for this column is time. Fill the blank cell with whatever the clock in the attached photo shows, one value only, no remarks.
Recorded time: 1:00
